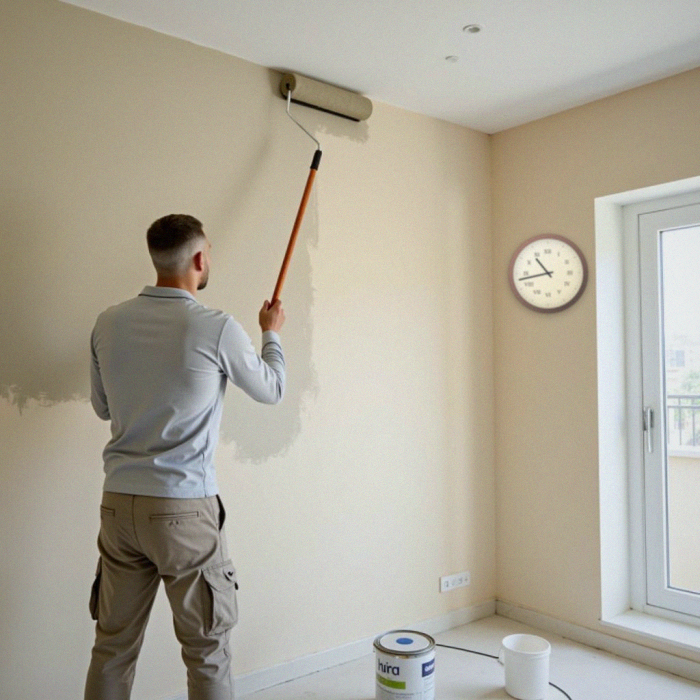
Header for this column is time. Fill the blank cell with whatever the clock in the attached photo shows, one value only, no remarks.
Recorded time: 10:43
